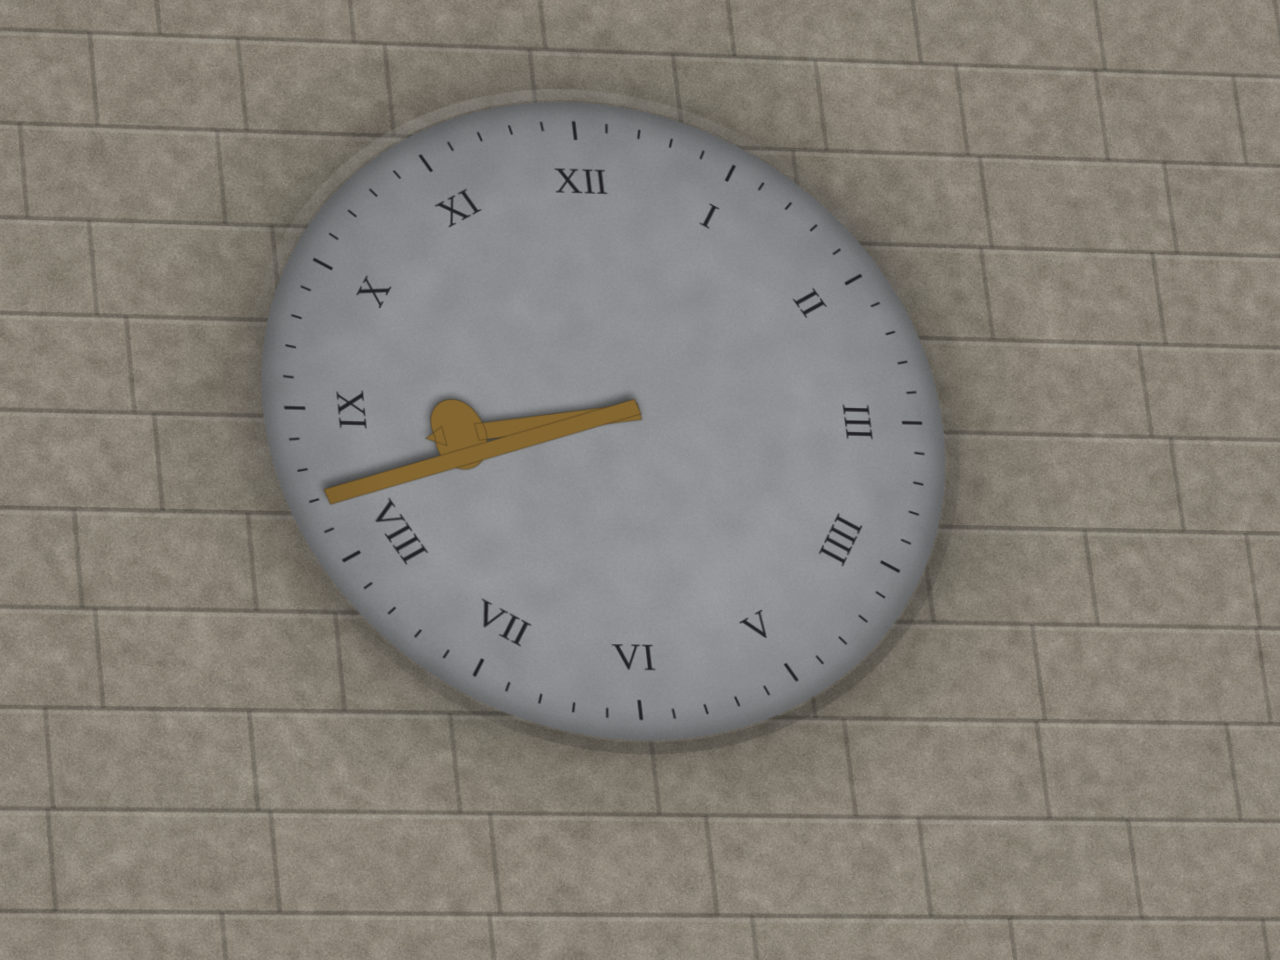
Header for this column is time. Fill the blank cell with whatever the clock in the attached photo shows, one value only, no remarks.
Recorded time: 8:42
